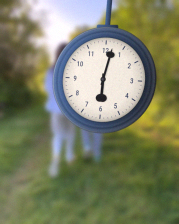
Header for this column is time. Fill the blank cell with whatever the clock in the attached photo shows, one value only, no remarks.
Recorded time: 6:02
